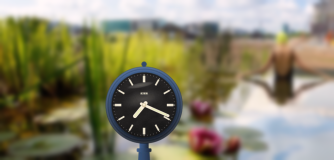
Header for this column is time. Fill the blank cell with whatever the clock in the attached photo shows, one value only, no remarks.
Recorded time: 7:19
